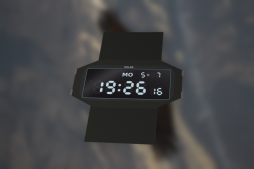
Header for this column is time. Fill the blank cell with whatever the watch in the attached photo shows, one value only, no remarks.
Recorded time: 19:26:16
